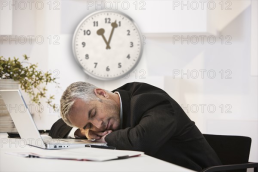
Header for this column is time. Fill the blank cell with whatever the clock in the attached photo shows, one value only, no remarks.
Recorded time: 11:03
